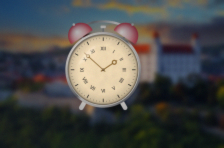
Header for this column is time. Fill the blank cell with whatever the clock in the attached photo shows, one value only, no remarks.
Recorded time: 1:52
